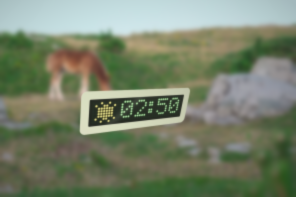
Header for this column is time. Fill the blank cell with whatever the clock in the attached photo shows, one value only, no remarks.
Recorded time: 2:50
